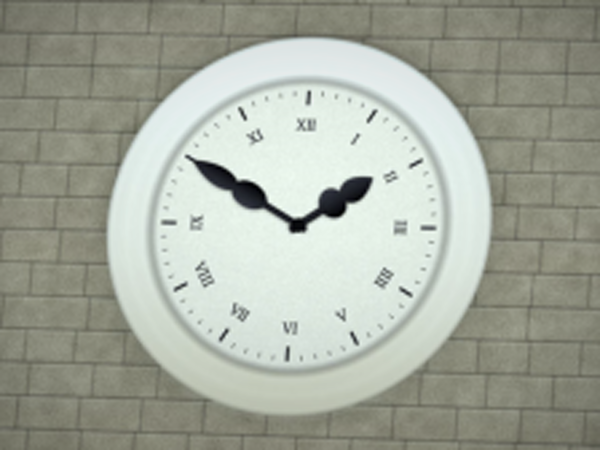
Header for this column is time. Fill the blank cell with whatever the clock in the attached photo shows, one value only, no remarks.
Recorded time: 1:50
